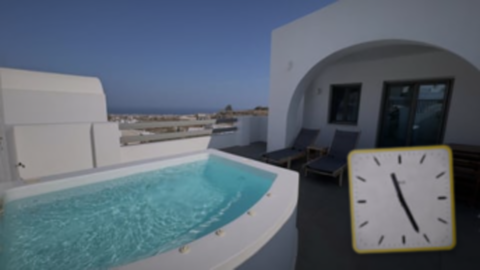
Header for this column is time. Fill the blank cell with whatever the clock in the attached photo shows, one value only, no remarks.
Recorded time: 11:26
